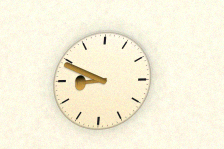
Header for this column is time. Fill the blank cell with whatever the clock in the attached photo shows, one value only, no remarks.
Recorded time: 8:49
